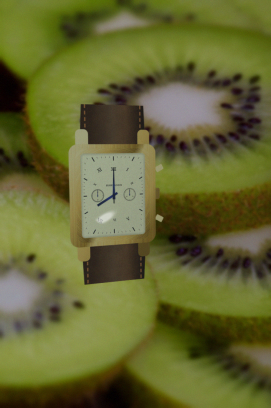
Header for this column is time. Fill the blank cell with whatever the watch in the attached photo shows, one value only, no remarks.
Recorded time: 8:00
